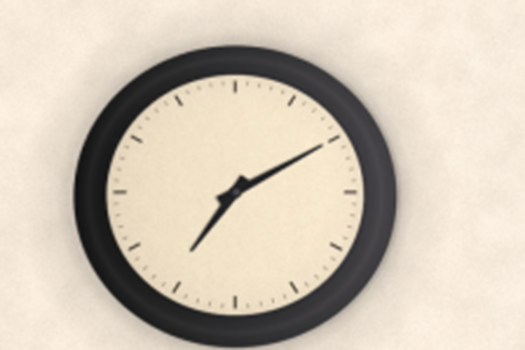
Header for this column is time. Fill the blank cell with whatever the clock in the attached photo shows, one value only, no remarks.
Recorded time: 7:10
